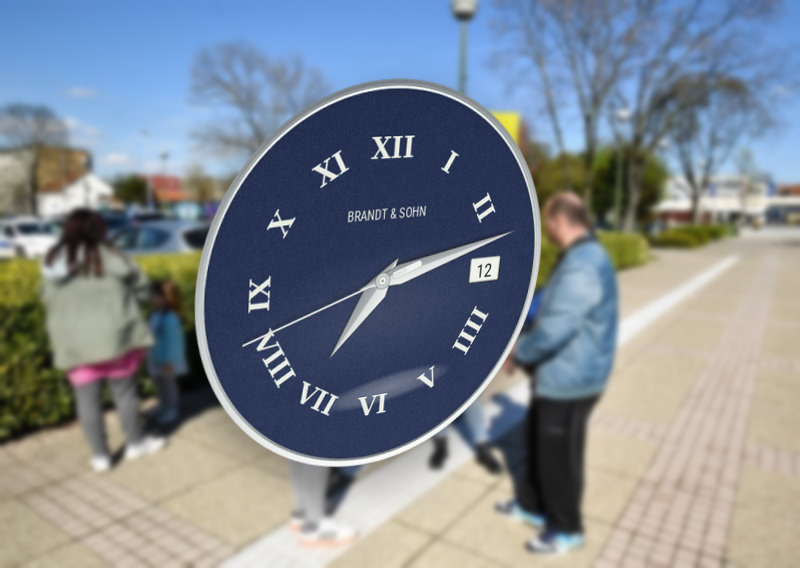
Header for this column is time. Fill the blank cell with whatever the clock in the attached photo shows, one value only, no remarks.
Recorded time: 7:12:42
